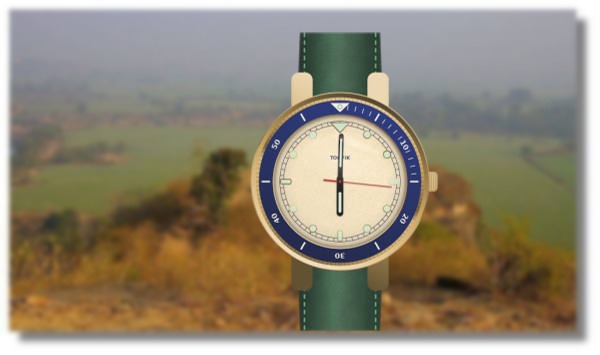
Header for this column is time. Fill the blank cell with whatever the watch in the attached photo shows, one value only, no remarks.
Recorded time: 6:00:16
